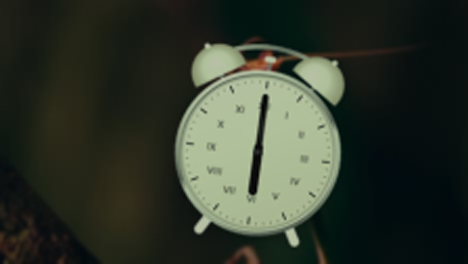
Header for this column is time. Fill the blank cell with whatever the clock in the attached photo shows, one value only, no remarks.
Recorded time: 6:00
